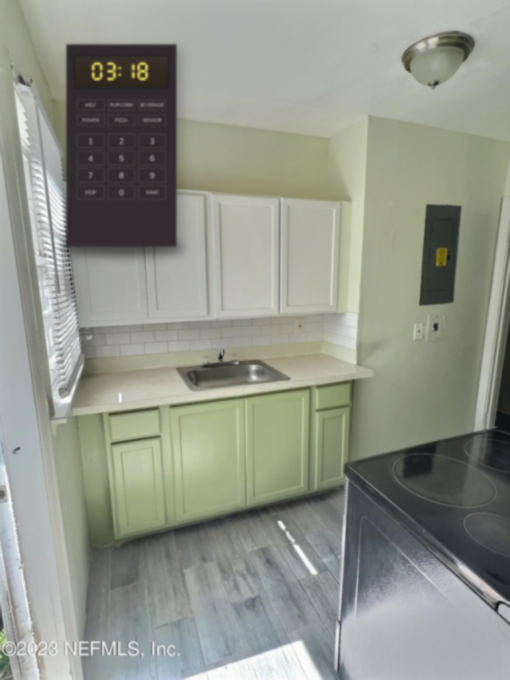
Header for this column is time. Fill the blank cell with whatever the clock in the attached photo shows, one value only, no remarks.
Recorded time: 3:18
